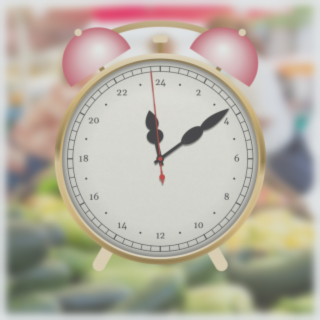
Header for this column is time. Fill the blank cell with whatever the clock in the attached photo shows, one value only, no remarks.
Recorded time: 23:08:59
